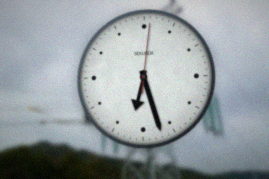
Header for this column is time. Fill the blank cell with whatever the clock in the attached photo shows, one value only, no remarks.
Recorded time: 6:27:01
